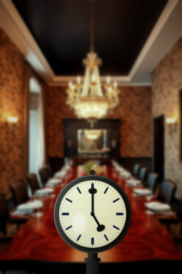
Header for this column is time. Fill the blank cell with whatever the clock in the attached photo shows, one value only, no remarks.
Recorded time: 5:00
